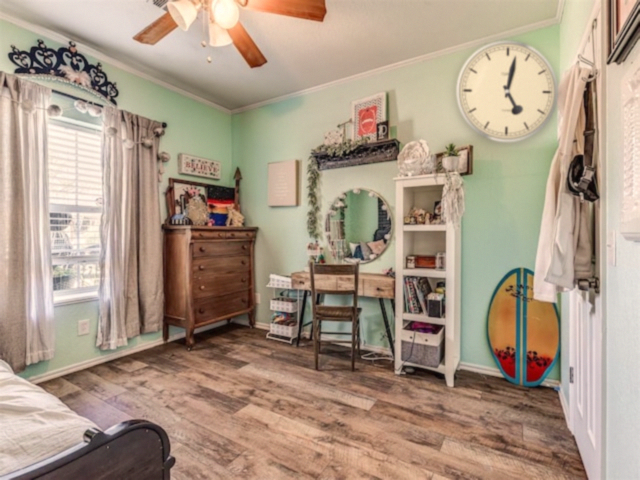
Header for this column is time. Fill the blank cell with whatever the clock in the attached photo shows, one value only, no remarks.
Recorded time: 5:02
